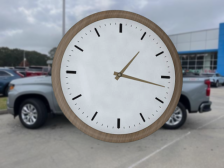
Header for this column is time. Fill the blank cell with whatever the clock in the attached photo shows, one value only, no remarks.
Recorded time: 1:17
